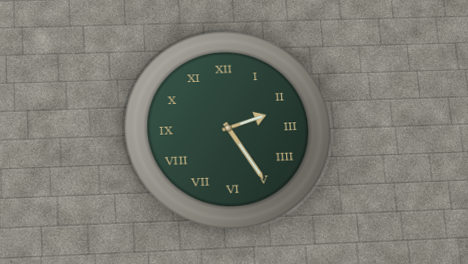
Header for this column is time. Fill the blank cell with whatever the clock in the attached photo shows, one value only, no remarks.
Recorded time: 2:25
